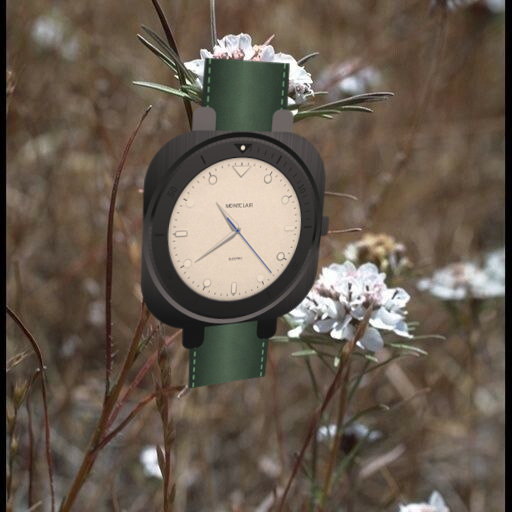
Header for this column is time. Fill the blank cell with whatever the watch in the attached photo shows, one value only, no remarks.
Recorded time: 10:39:23
